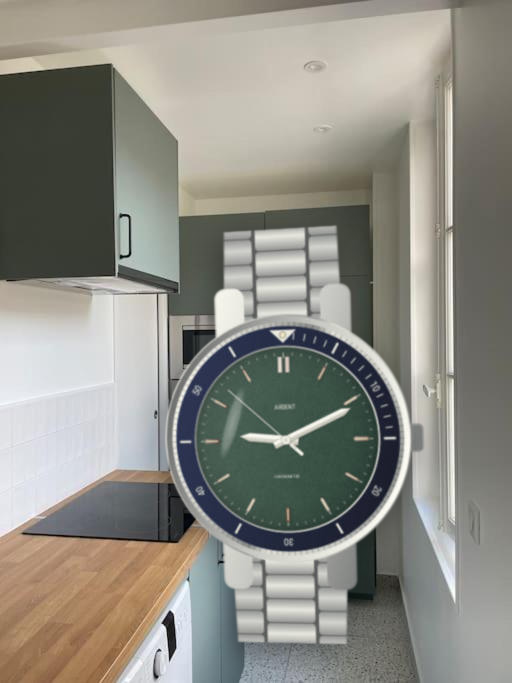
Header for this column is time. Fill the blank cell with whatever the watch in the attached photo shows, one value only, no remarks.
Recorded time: 9:10:52
